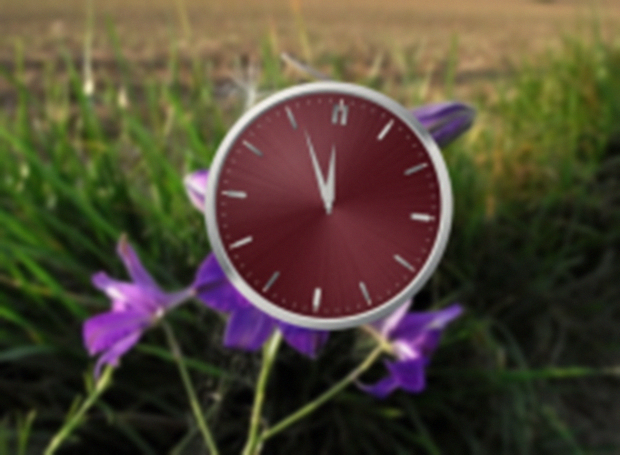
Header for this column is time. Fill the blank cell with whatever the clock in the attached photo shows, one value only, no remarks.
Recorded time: 11:56
